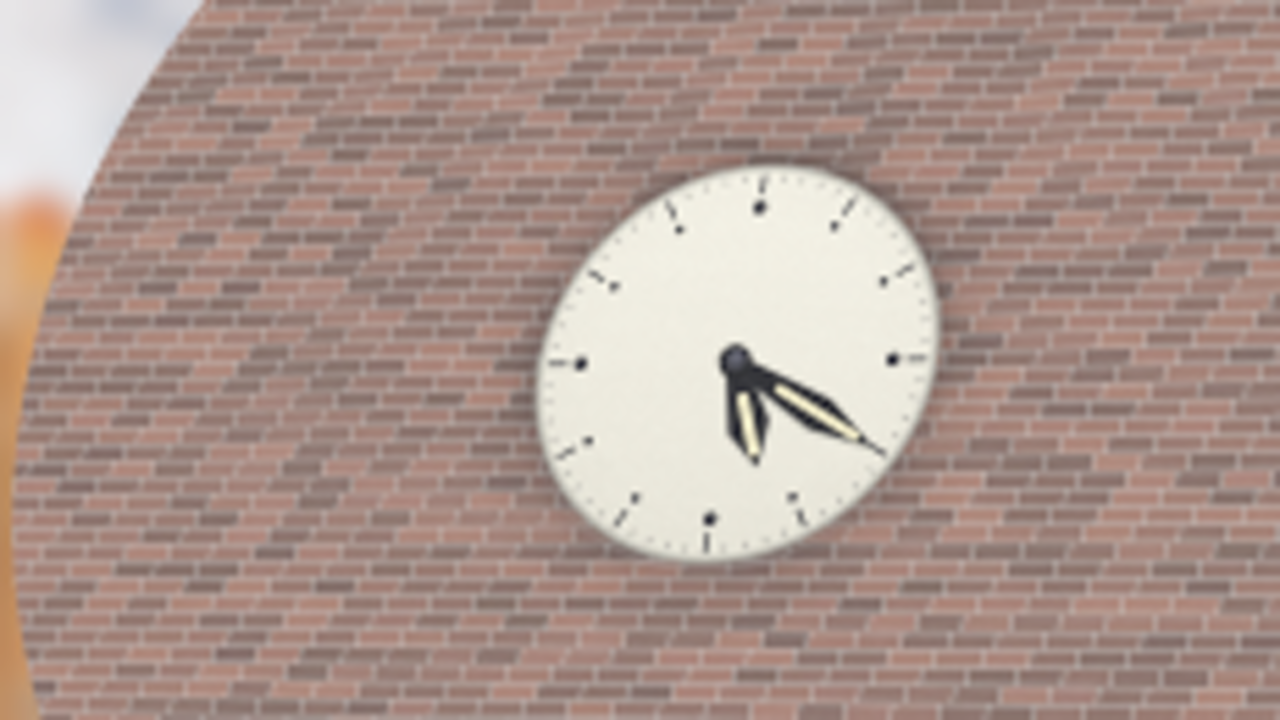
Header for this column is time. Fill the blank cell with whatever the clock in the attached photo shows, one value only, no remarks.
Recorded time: 5:20
